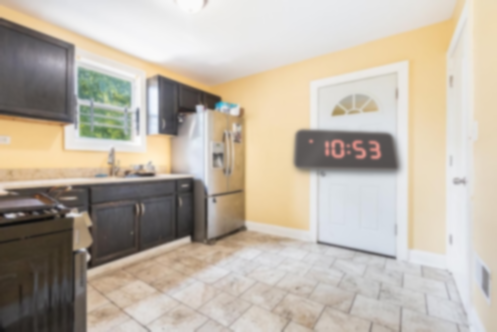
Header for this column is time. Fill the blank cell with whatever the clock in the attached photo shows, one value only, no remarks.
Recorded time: 10:53
